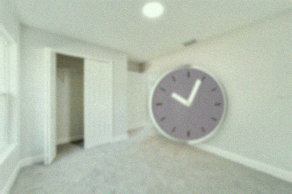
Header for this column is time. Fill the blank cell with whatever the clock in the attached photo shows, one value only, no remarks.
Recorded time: 10:04
